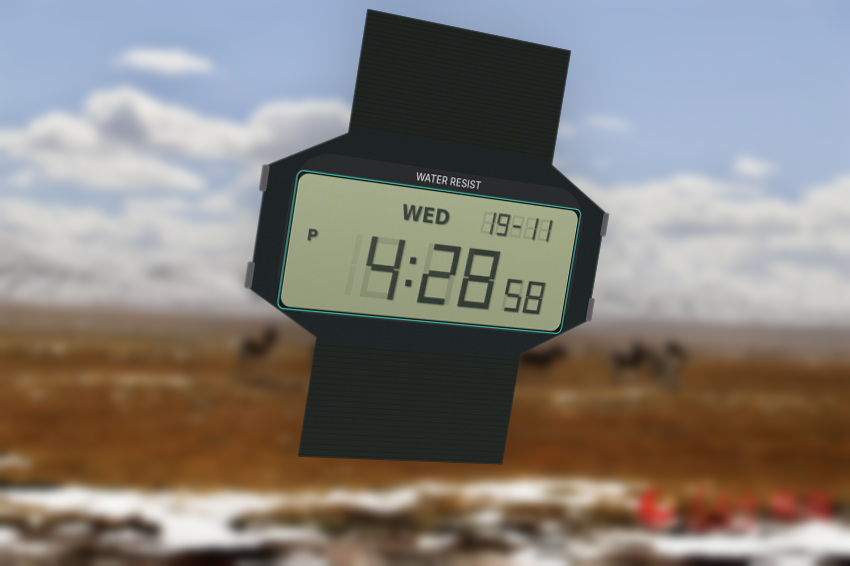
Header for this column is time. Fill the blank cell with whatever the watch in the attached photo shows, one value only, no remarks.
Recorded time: 4:28:58
